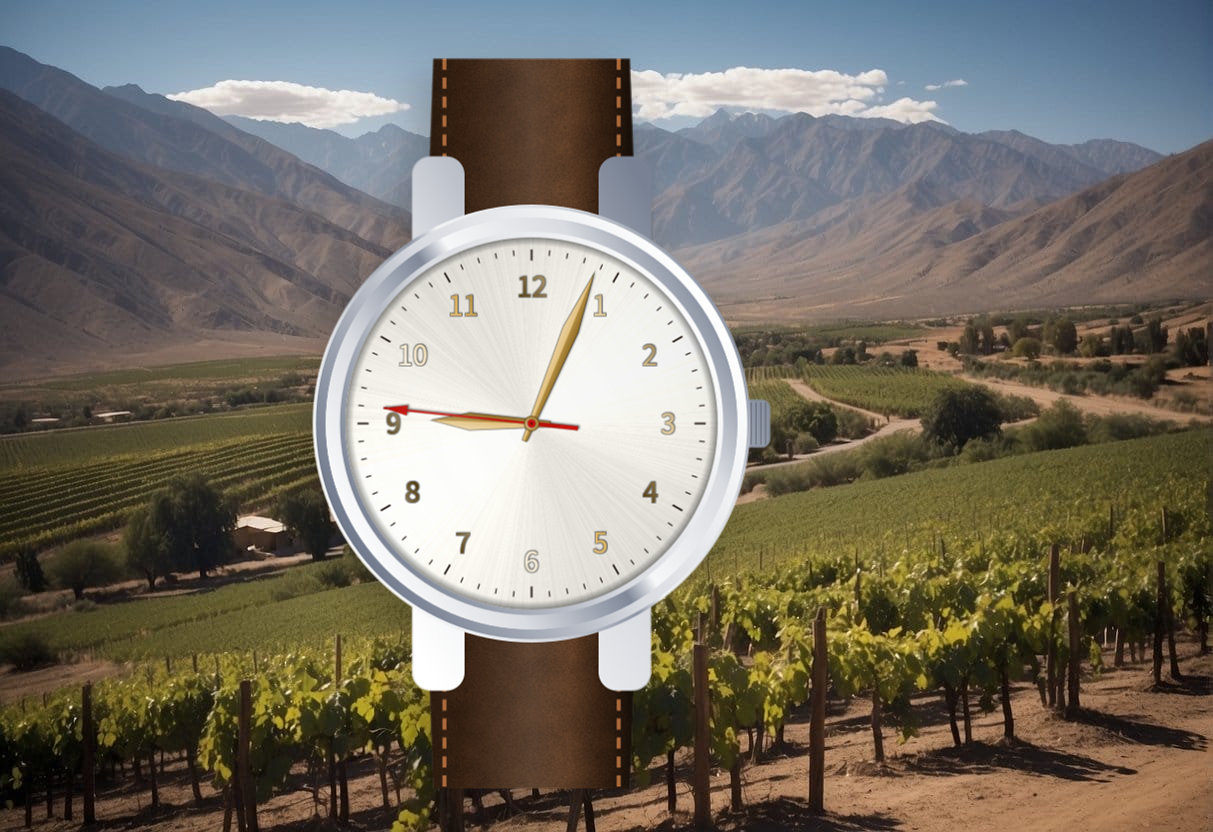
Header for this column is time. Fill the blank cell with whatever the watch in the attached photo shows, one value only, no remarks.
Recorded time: 9:03:46
